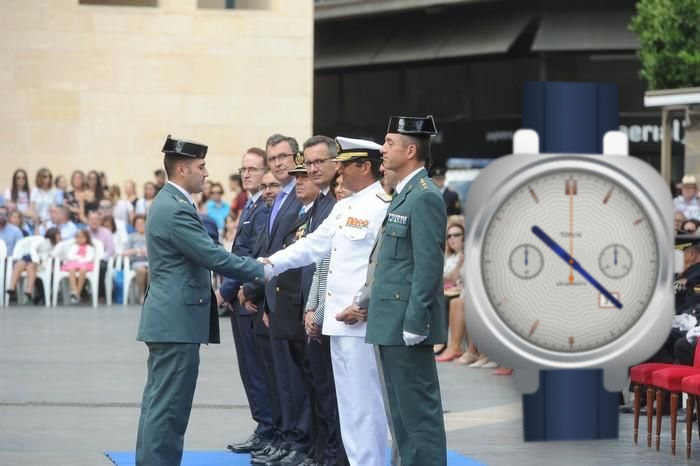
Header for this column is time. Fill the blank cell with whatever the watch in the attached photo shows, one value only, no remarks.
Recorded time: 10:22
